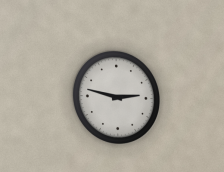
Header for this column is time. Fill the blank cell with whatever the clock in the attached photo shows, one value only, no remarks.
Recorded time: 2:47
